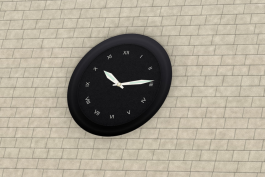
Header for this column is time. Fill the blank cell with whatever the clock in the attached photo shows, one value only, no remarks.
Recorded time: 10:14
